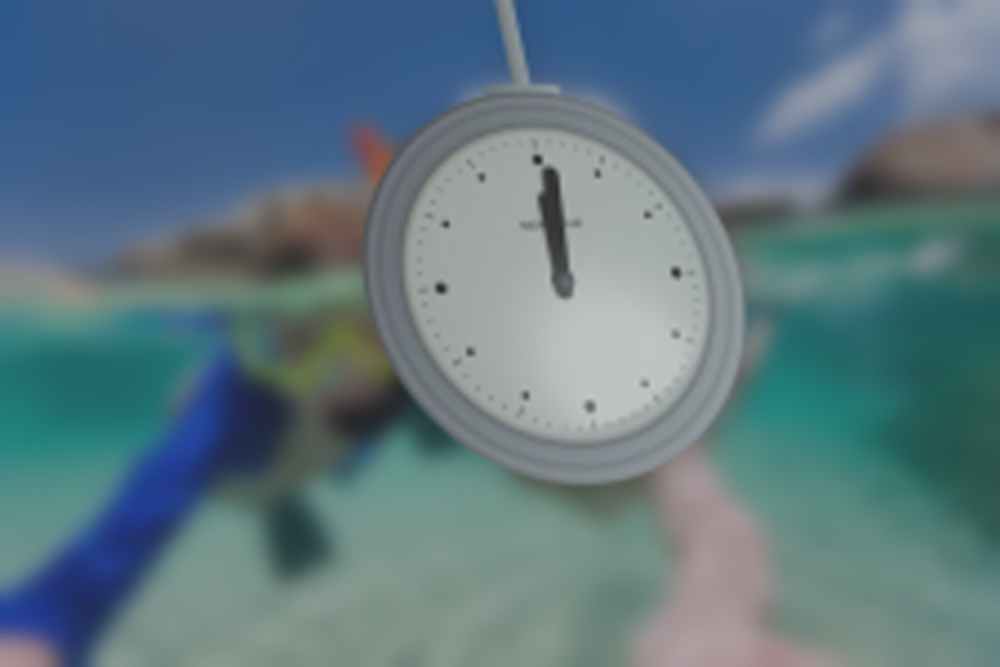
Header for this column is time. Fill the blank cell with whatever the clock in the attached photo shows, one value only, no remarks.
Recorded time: 12:01
